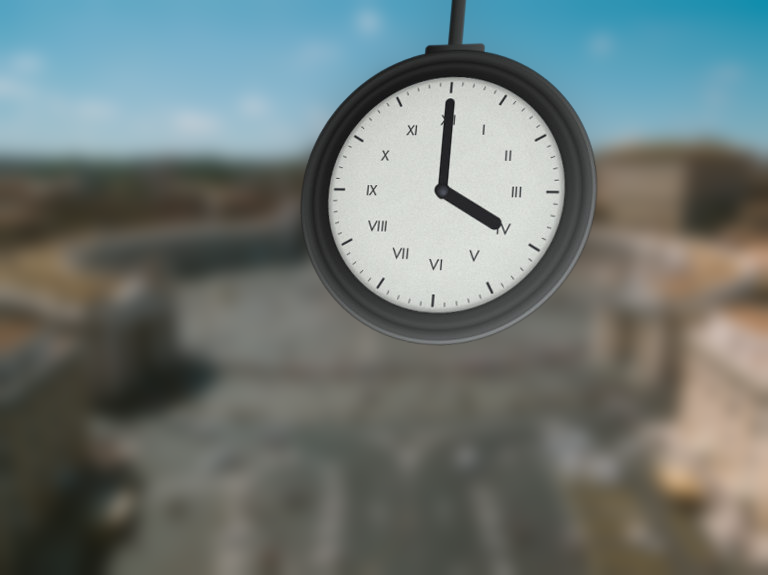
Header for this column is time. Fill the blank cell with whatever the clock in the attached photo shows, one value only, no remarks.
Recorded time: 4:00
